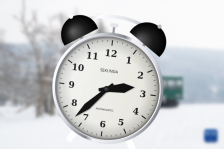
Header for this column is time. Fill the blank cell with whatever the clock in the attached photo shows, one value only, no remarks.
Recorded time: 2:37
